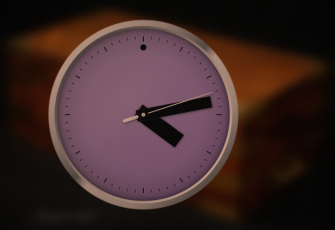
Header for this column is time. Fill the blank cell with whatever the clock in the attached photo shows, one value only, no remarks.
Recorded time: 4:13:12
